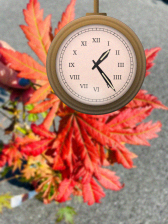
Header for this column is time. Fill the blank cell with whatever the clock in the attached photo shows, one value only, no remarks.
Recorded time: 1:24
